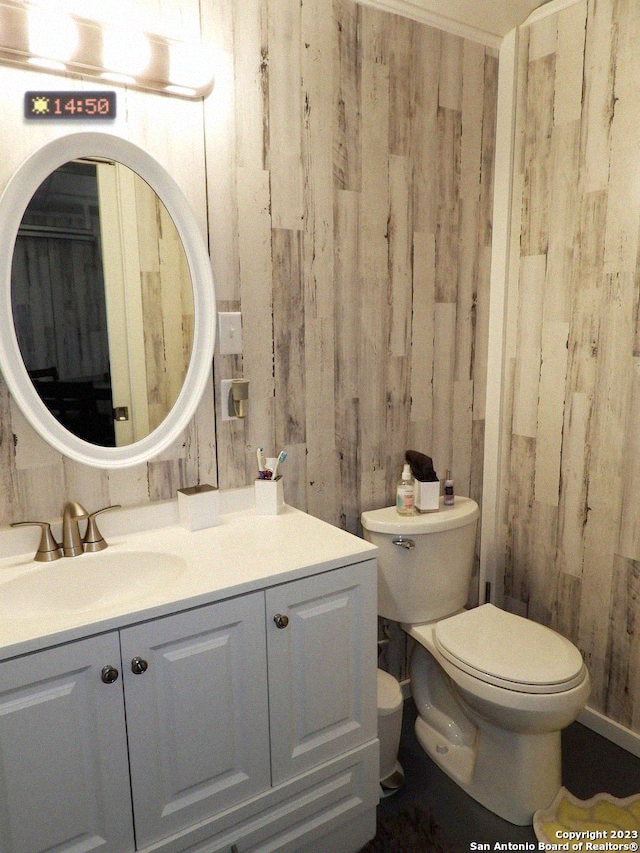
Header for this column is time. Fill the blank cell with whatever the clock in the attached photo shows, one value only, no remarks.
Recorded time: 14:50
